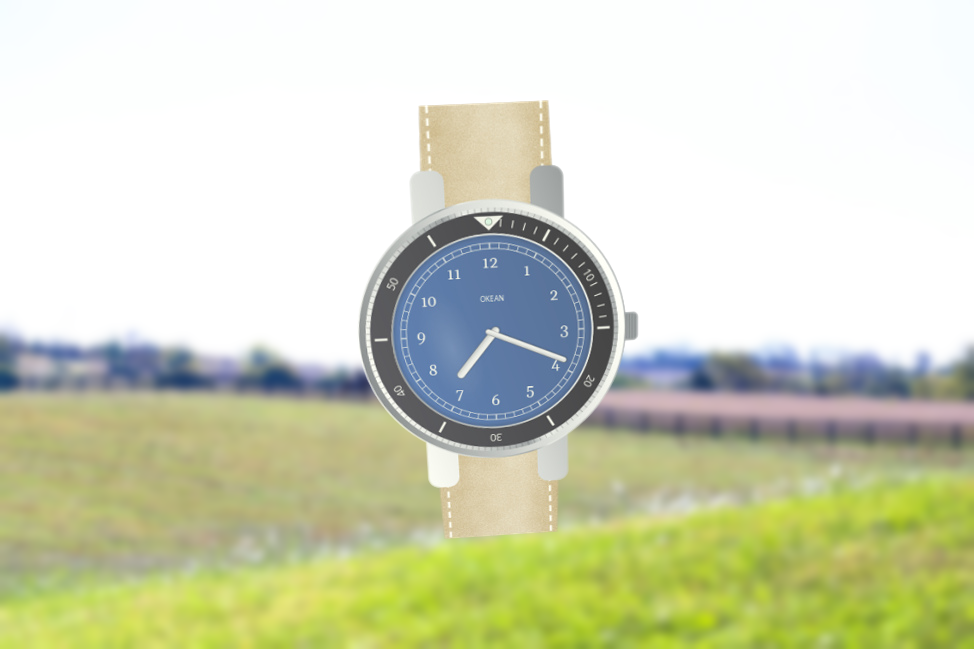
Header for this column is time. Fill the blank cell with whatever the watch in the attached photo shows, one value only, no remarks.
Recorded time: 7:19
